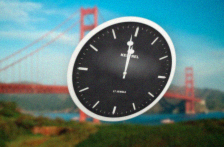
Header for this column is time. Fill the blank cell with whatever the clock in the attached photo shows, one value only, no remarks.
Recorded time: 11:59
